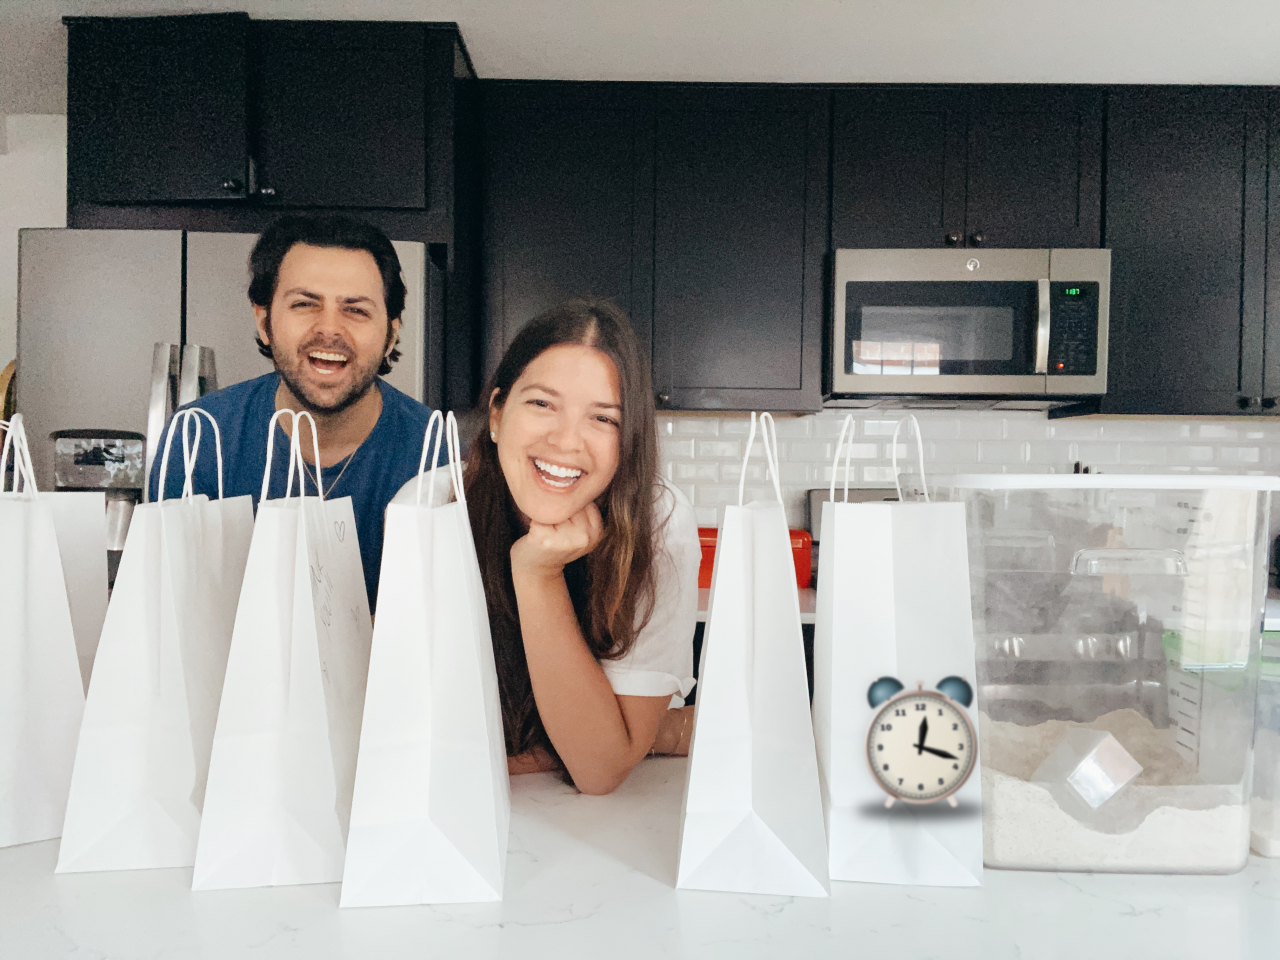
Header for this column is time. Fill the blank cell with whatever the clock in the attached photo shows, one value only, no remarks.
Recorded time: 12:18
